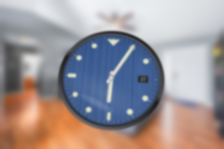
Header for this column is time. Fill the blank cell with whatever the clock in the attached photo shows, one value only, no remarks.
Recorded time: 6:05
